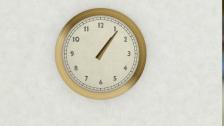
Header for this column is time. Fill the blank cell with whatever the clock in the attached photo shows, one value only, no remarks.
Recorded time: 1:06
